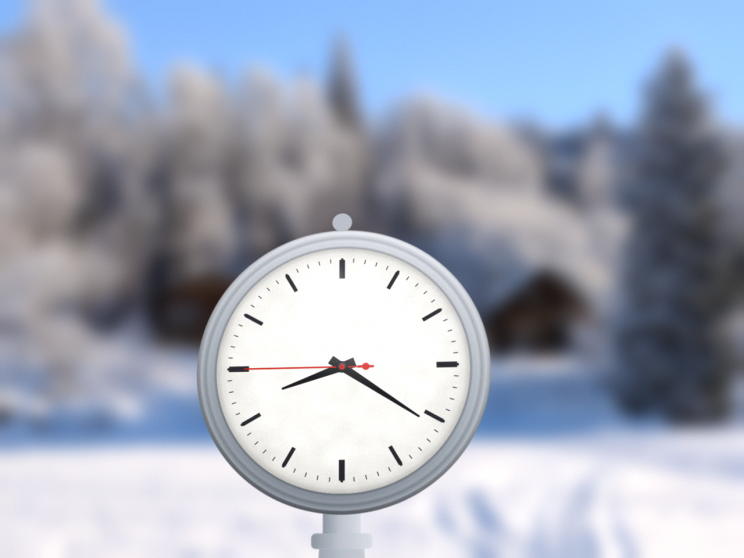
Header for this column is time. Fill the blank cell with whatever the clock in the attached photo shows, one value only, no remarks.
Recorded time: 8:20:45
